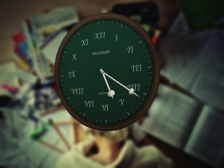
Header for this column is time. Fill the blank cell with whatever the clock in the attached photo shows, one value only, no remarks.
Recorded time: 5:21
